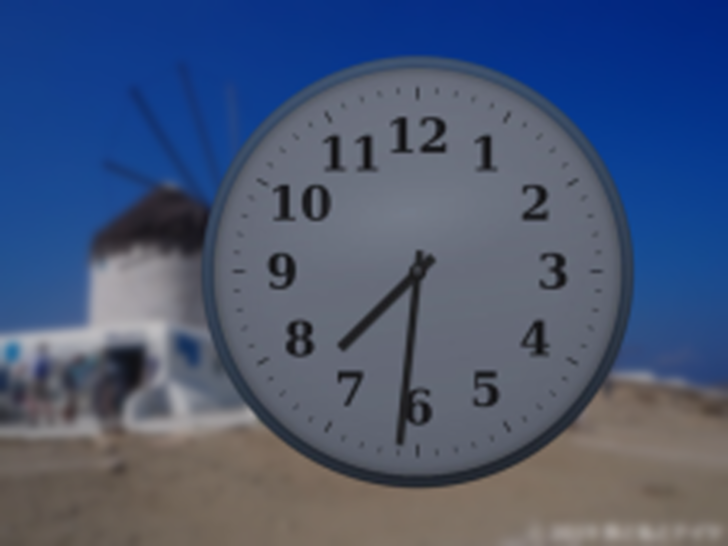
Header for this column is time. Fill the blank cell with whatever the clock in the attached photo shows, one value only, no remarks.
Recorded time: 7:31
